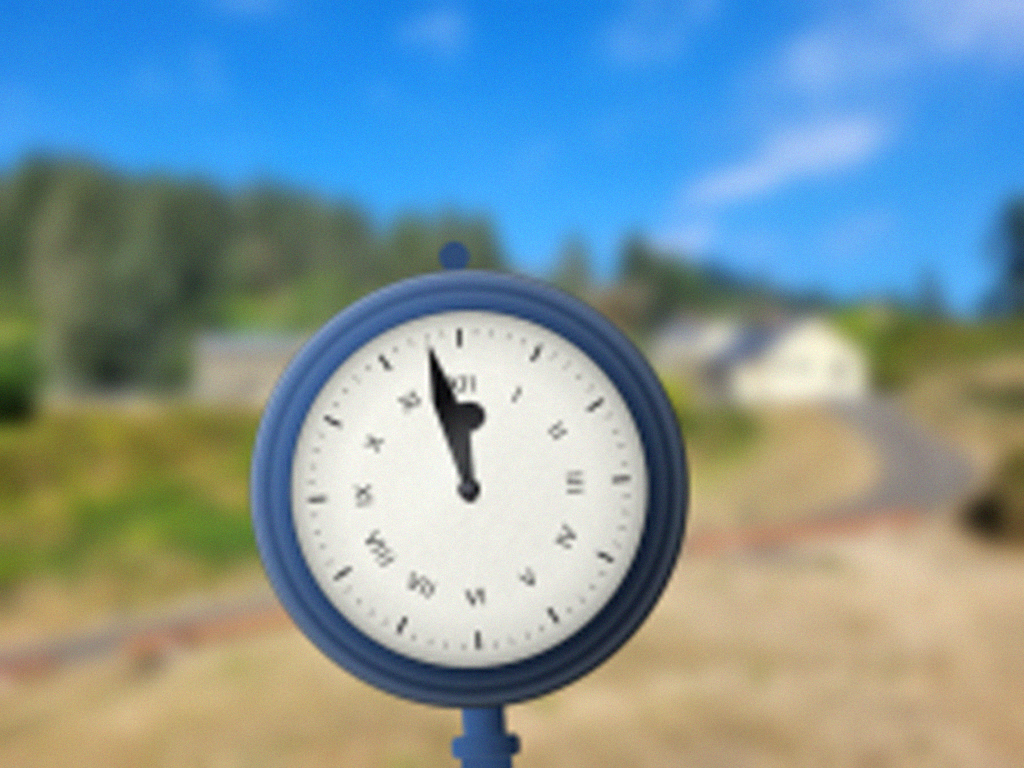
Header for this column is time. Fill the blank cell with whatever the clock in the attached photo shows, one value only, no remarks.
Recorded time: 11:58
